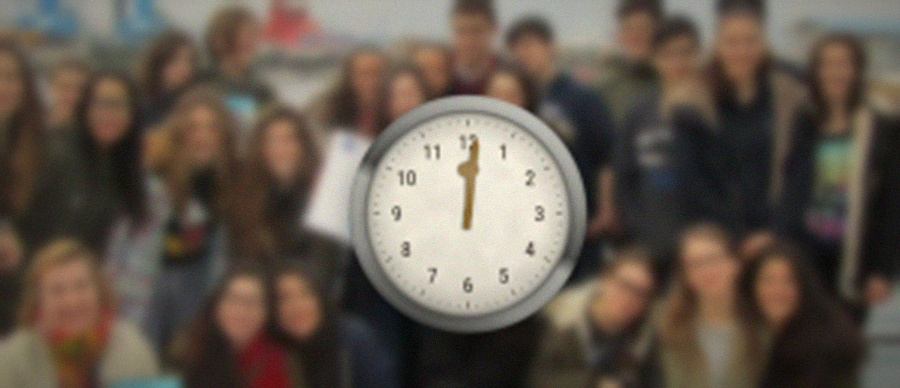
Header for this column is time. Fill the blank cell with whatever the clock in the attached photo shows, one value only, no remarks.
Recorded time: 12:01
